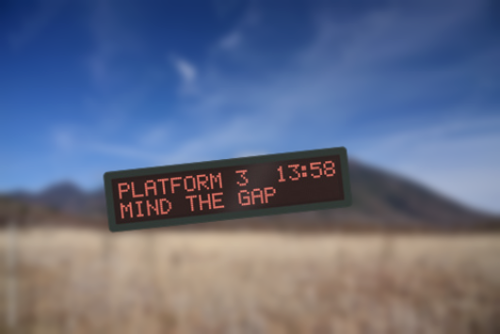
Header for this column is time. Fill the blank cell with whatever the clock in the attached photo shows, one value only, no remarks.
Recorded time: 13:58
